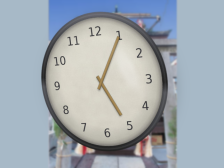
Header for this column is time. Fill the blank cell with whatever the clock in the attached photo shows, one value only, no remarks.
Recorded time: 5:05
